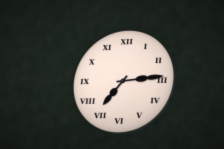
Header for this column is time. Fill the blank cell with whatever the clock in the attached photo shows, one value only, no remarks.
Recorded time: 7:14
